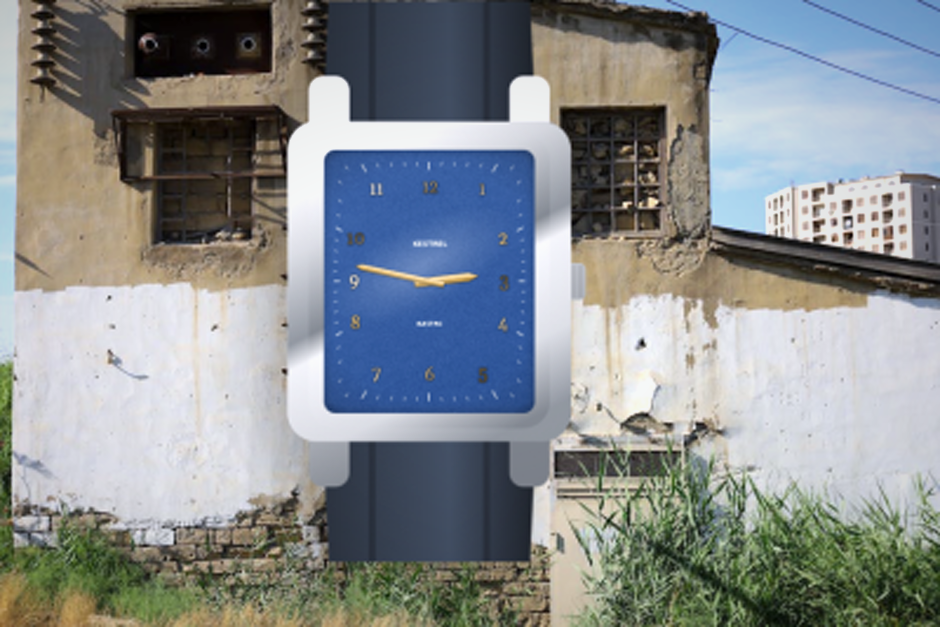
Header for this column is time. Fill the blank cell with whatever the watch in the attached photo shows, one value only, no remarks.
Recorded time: 2:47
